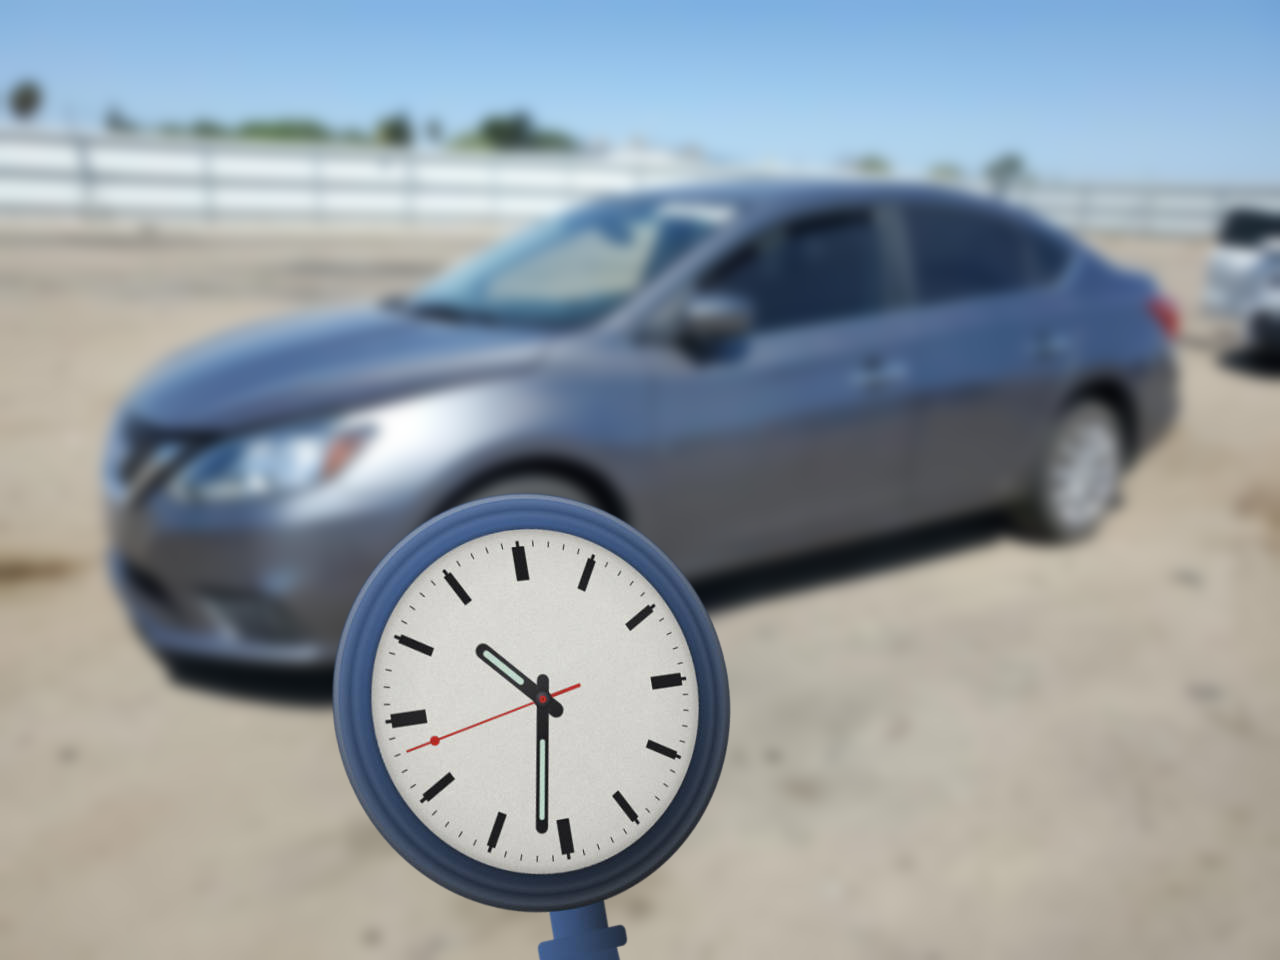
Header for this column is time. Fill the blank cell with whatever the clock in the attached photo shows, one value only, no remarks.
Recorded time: 10:31:43
